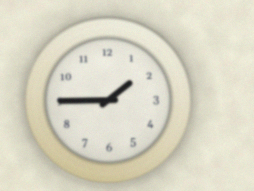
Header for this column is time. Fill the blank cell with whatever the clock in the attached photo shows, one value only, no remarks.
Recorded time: 1:45
